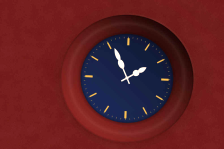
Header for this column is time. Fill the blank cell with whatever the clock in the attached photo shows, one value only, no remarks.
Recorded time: 1:56
